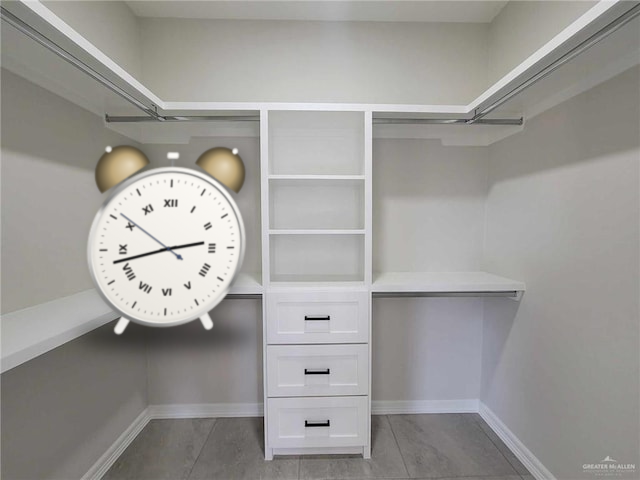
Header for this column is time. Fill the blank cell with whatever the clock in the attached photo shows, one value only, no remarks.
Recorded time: 2:42:51
